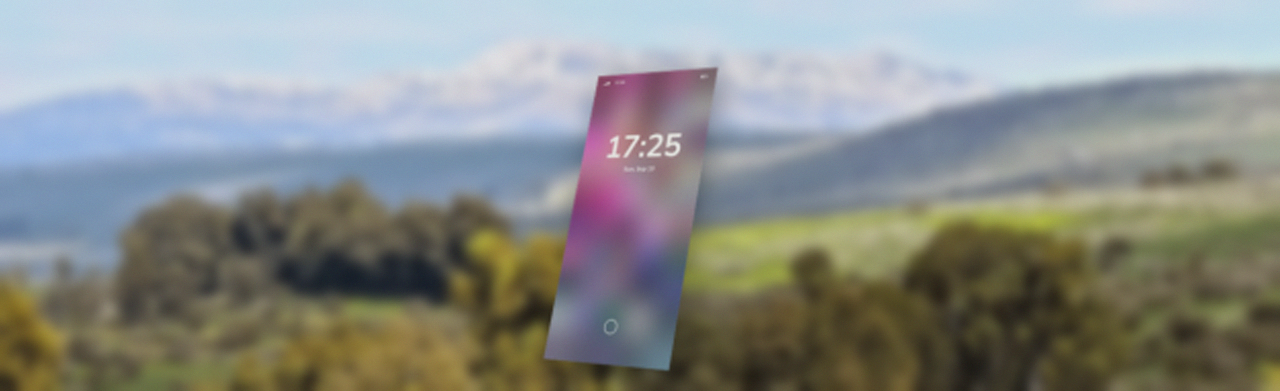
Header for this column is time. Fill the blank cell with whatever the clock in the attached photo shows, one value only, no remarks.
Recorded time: 17:25
